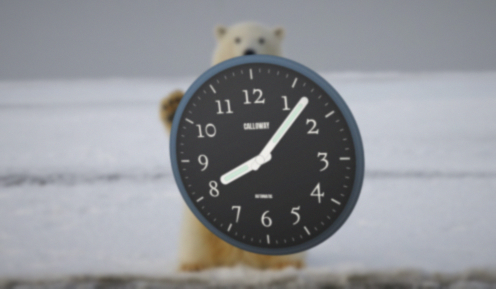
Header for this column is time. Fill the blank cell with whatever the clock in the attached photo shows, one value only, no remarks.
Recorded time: 8:07
